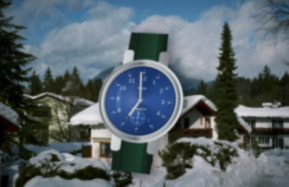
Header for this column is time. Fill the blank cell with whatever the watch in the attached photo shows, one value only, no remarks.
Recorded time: 6:59
